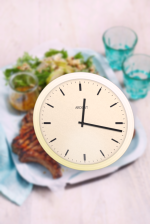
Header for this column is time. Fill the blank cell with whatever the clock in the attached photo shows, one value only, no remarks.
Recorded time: 12:17
